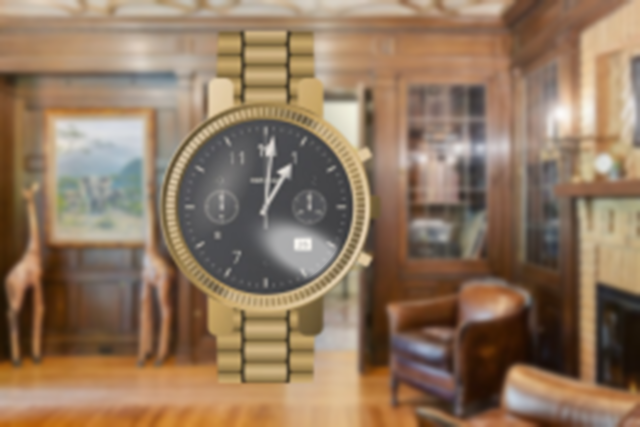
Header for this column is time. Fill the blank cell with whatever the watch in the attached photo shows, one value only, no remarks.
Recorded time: 1:01
